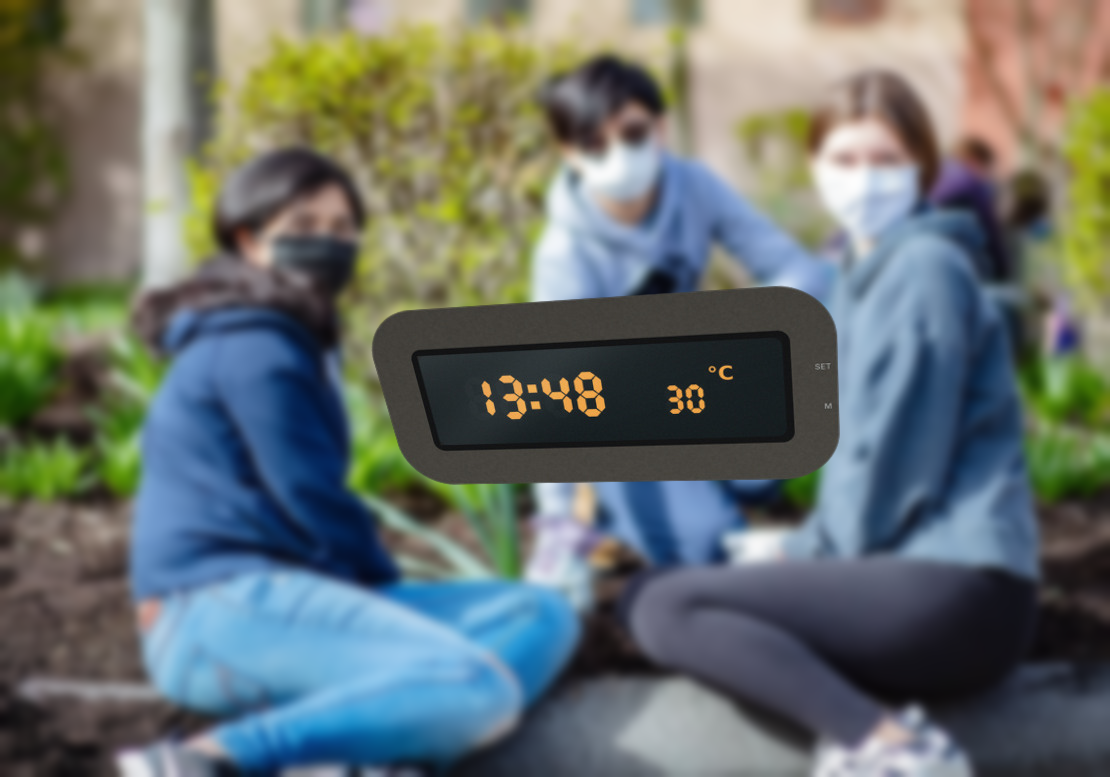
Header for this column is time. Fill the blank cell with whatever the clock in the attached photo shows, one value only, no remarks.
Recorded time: 13:48
